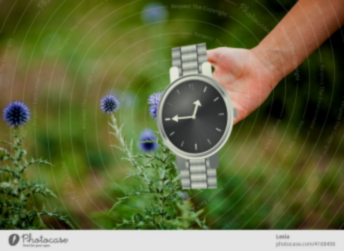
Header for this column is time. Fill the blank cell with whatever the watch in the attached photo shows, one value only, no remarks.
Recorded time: 12:45
